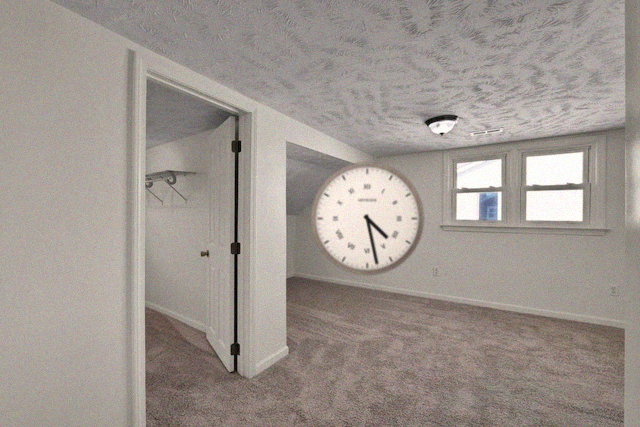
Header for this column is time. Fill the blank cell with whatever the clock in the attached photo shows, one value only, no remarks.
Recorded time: 4:28
